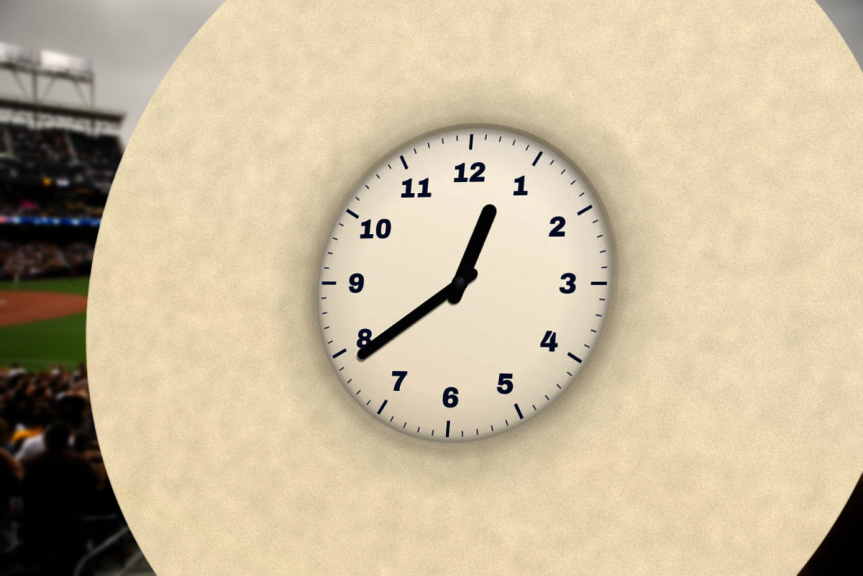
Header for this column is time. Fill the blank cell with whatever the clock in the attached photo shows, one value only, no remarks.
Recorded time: 12:39
